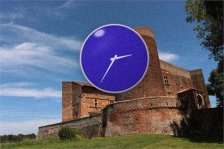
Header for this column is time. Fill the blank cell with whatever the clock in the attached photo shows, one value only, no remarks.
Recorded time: 2:35
